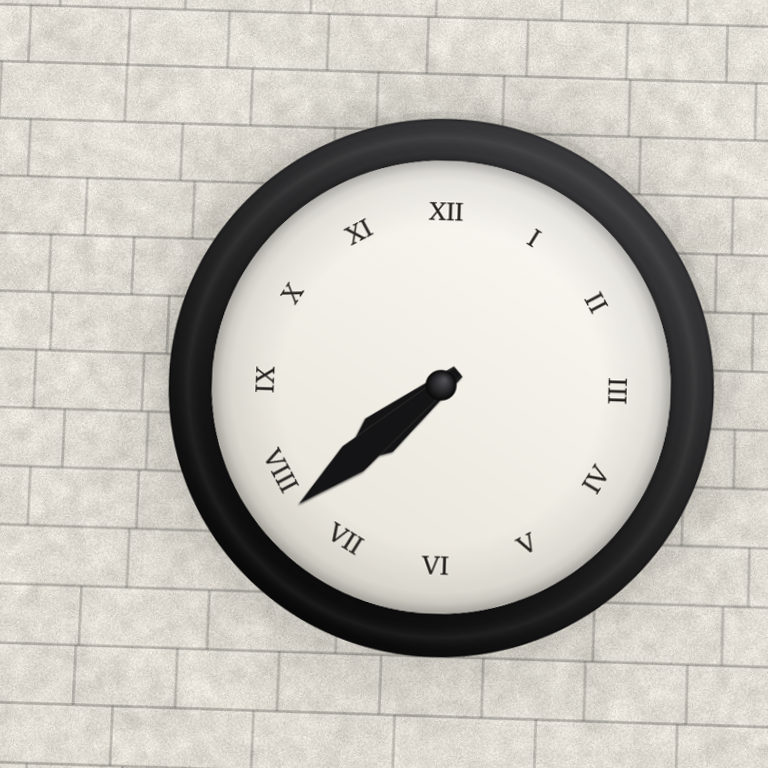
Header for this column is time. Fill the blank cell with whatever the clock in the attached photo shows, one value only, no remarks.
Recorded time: 7:38
